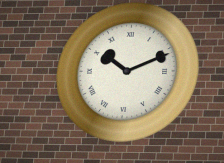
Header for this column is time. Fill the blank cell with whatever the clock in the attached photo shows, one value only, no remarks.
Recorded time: 10:11
